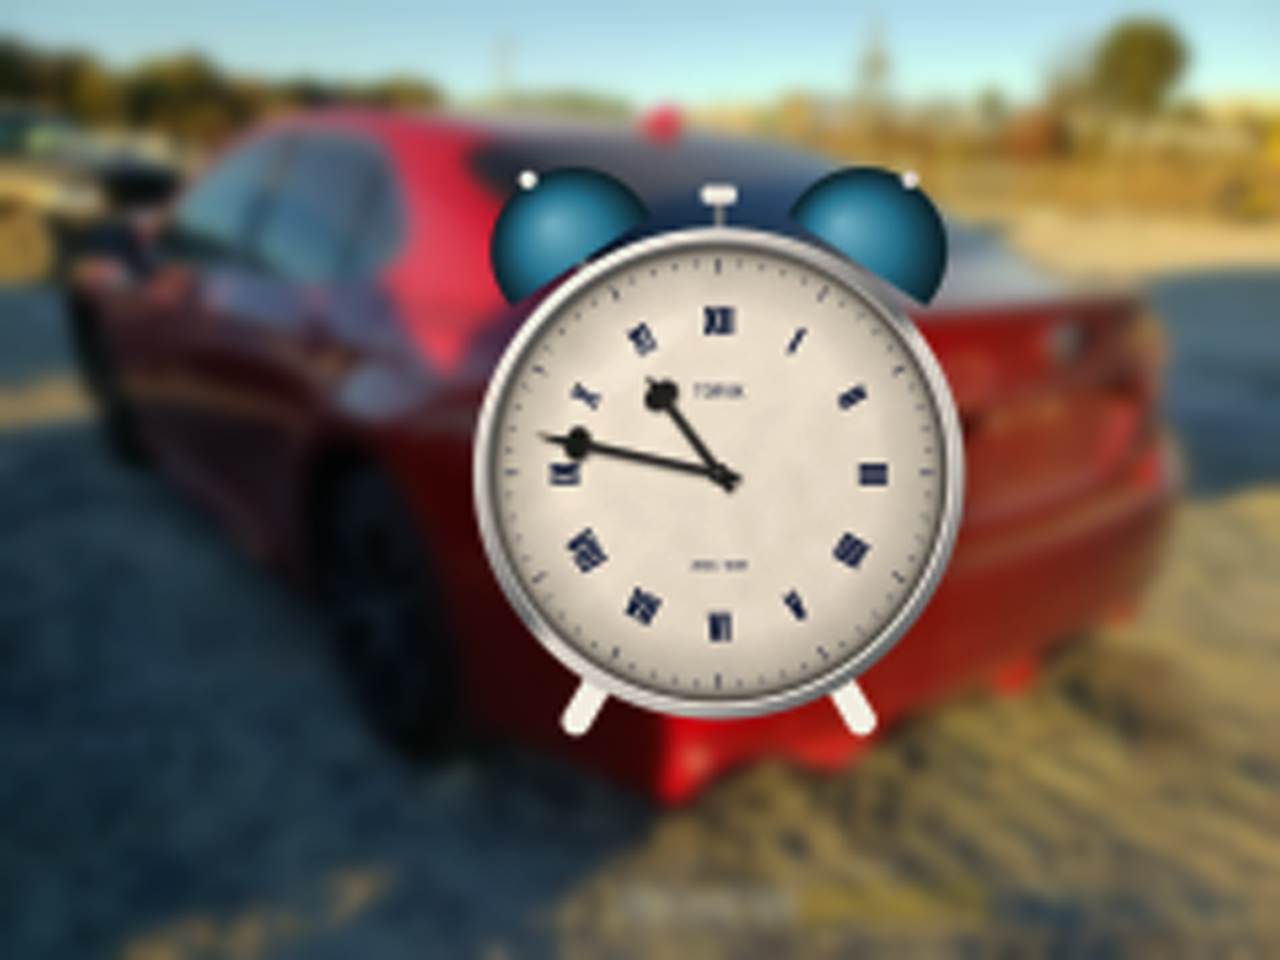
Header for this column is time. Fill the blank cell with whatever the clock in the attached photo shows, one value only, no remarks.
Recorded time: 10:47
